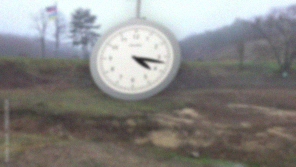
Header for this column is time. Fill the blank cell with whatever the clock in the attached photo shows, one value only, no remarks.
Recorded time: 4:17
